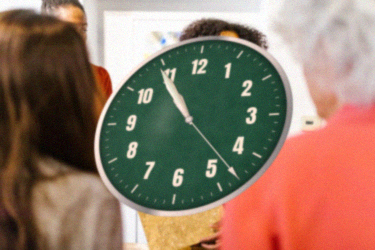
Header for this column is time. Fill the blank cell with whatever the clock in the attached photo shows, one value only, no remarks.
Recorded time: 10:54:23
